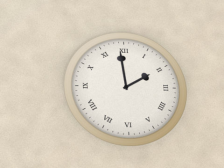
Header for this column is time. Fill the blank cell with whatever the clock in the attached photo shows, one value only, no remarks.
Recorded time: 1:59
